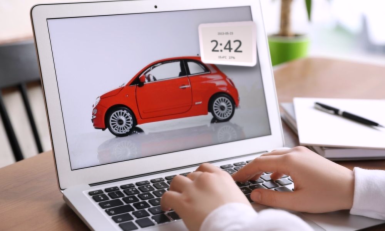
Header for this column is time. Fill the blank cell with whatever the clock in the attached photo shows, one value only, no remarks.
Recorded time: 2:42
